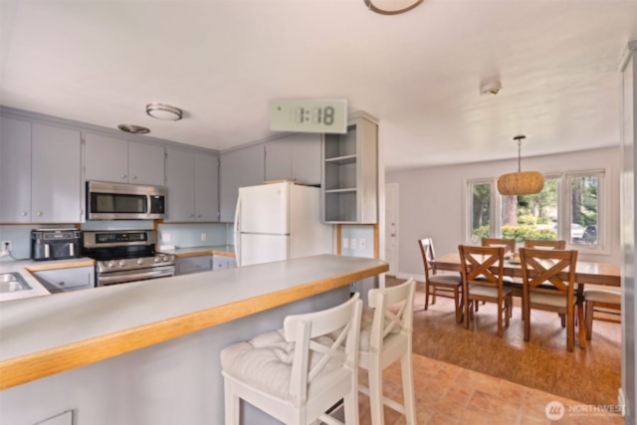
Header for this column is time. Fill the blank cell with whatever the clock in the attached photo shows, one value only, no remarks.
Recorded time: 1:18
